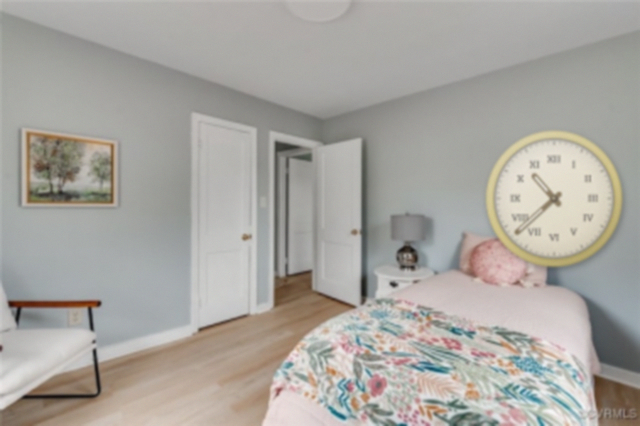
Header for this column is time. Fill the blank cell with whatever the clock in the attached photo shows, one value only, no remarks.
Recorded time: 10:38
